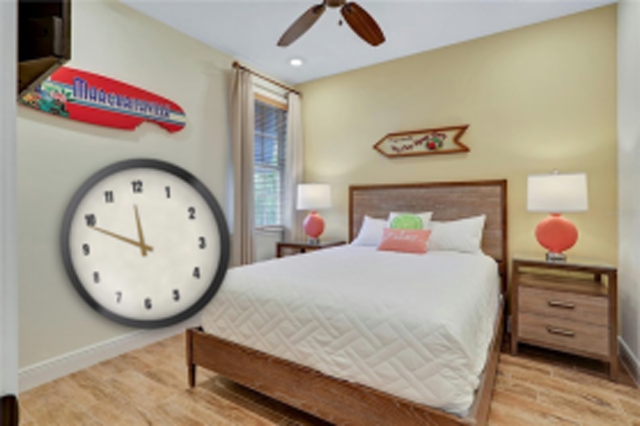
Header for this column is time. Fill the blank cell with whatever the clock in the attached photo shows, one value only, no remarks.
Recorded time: 11:49
